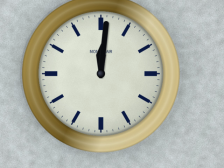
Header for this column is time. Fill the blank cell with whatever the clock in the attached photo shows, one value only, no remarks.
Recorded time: 12:01
